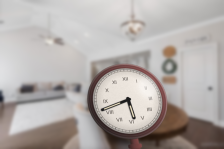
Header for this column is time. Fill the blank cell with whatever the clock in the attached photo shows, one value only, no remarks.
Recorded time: 5:42
